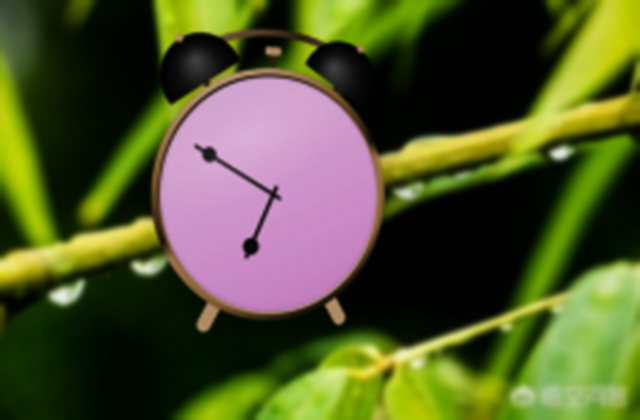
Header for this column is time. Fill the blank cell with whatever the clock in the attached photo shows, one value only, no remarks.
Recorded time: 6:50
